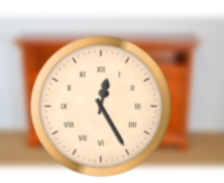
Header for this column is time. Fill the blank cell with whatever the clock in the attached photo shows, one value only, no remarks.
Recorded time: 12:25
